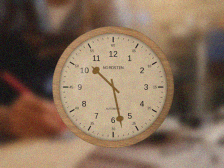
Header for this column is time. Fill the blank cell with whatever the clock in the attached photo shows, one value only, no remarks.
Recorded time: 10:28
